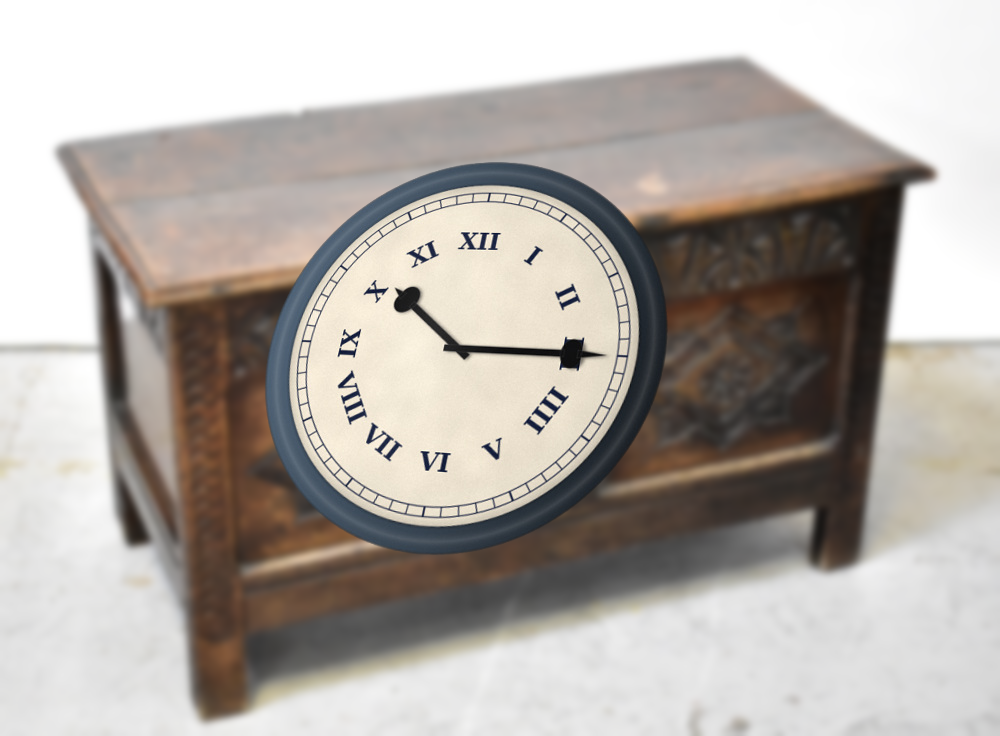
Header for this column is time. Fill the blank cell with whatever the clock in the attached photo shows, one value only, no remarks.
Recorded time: 10:15
